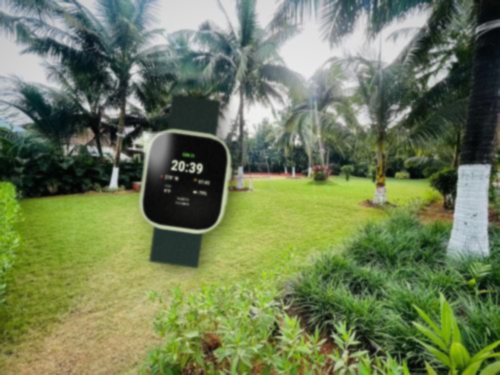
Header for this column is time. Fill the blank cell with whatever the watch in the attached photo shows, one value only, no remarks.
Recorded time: 20:39
